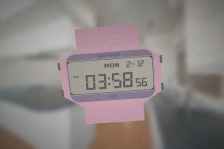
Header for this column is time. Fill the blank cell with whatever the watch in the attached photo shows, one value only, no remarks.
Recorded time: 3:58:56
